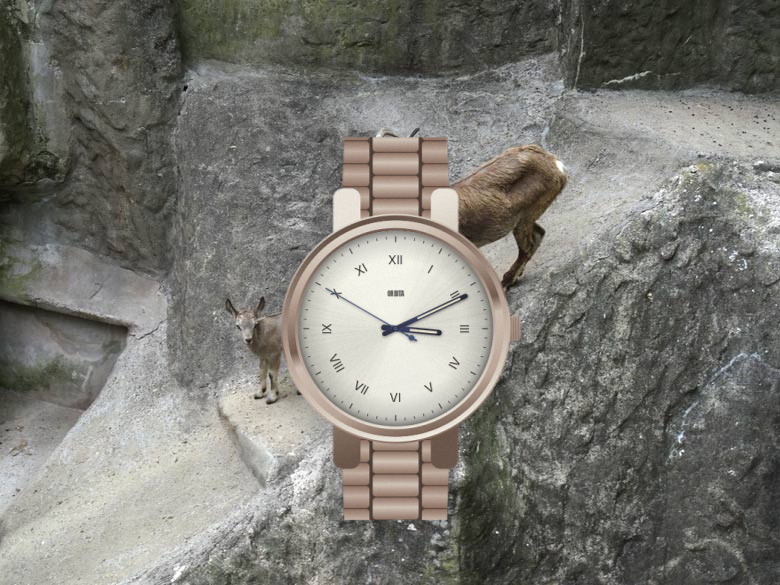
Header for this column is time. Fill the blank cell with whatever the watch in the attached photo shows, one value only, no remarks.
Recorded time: 3:10:50
